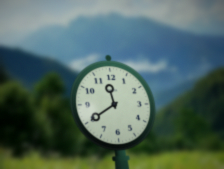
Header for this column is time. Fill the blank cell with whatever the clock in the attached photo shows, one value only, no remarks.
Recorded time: 11:40
